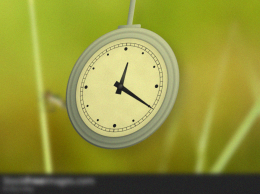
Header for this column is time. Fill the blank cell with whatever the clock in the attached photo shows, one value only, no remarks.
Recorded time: 12:20
